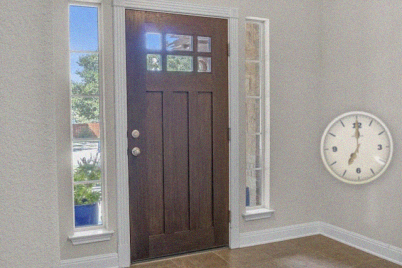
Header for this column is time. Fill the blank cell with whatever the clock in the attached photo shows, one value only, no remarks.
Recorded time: 7:00
